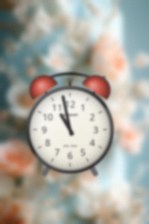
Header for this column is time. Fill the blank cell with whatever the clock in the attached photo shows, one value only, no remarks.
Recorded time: 10:58
